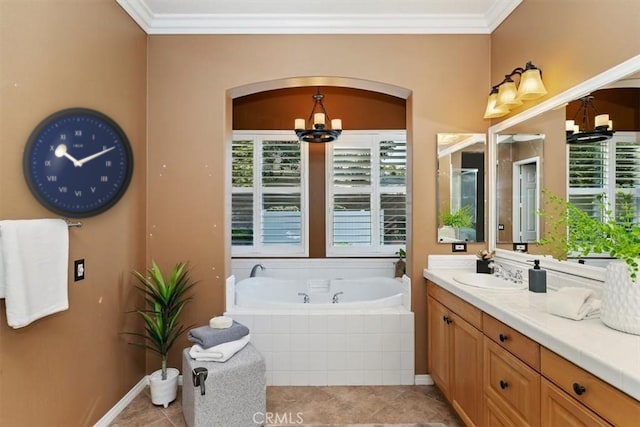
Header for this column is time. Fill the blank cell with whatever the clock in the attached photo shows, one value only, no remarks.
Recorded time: 10:11
